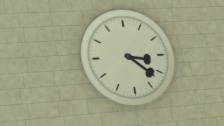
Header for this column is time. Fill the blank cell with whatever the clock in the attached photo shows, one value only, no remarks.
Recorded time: 3:22
